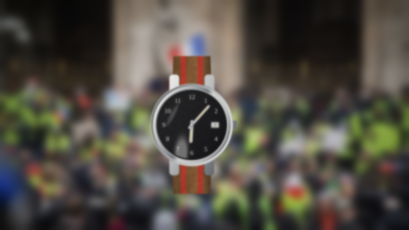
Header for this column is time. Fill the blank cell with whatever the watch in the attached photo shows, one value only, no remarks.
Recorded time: 6:07
